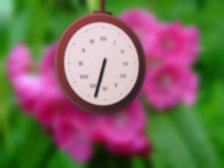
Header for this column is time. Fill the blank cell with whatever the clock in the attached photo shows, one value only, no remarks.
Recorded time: 6:33
